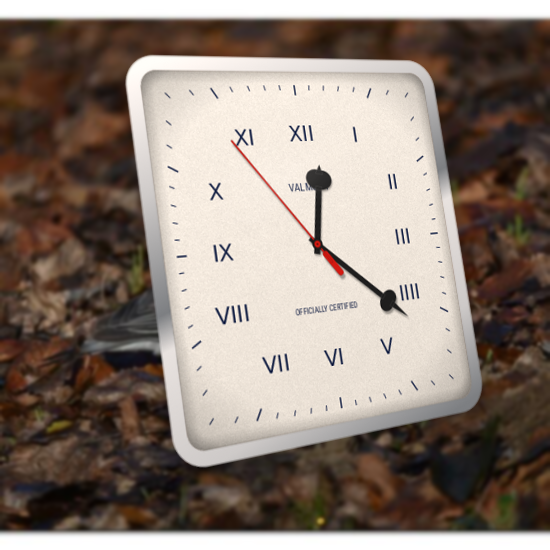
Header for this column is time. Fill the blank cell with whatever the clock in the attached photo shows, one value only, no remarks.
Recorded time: 12:21:54
